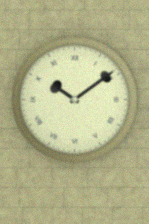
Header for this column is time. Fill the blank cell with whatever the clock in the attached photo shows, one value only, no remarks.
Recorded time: 10:09
